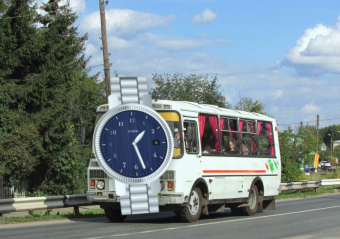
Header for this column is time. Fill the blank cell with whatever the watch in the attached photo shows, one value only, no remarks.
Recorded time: 1:27
